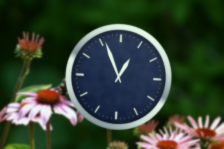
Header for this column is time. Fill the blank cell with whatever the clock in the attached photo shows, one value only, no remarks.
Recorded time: 12:56
